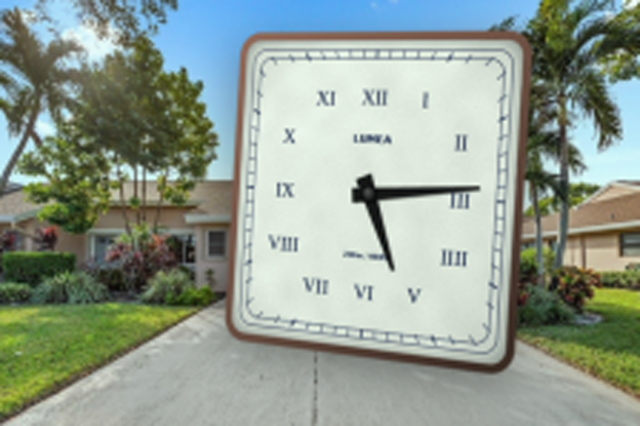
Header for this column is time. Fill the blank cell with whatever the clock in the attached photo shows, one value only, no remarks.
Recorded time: 5:14
